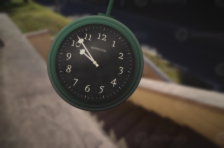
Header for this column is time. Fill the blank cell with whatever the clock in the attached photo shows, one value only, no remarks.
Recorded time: 9:52
